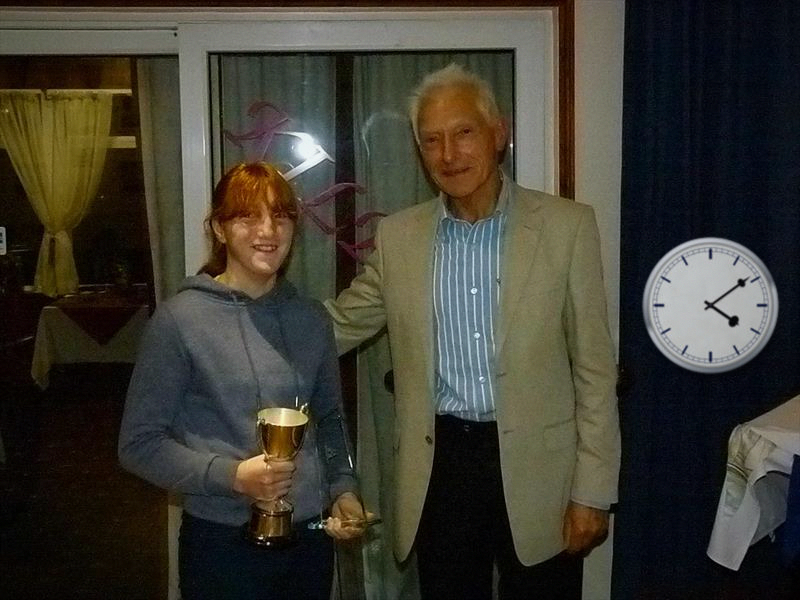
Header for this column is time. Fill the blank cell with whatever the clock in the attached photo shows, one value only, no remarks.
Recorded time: 4:09
